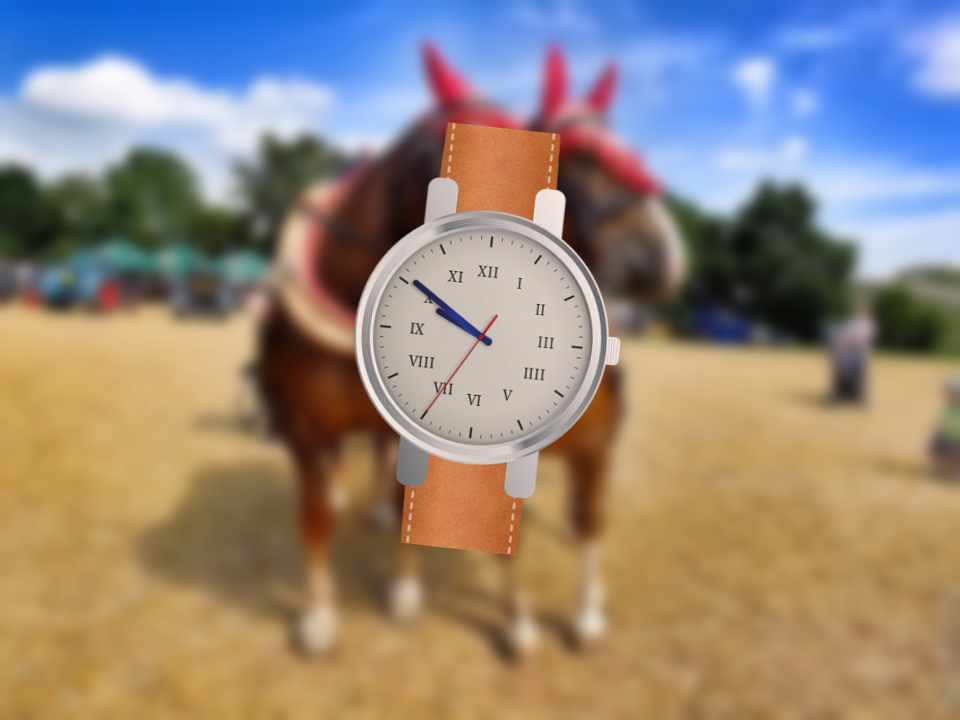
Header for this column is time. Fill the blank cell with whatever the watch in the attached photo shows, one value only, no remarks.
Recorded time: 9:50:35
